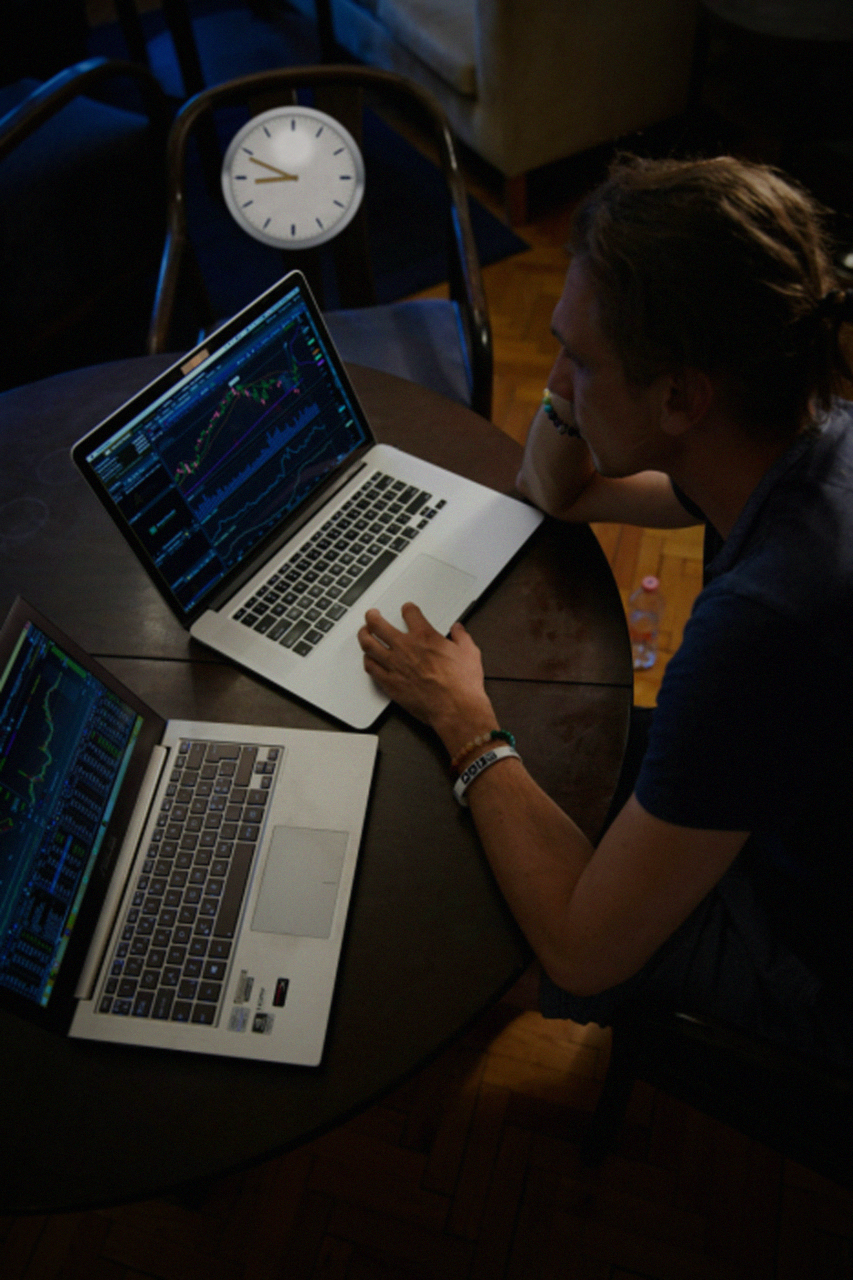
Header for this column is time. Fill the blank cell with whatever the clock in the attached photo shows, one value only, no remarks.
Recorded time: 8:49
